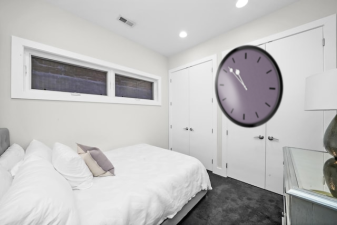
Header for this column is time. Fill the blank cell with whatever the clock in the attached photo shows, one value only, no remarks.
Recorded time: 10:52
